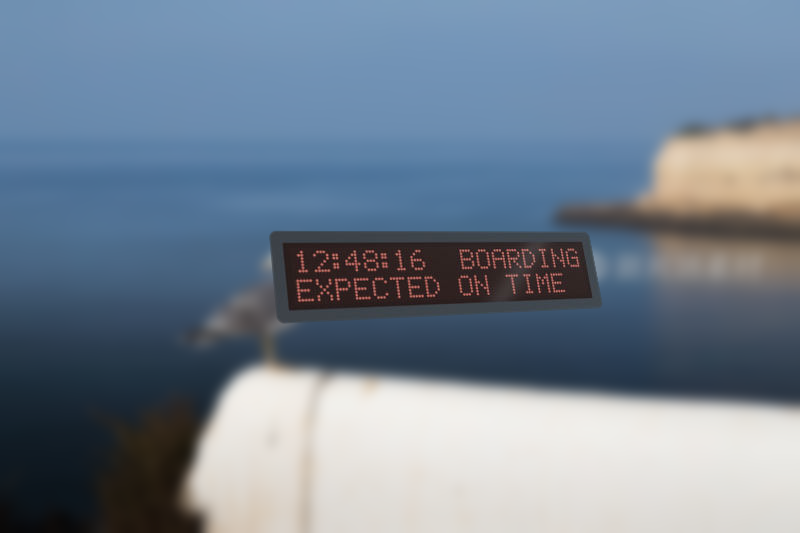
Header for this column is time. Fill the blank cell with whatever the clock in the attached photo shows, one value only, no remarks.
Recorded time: 12:48:16
